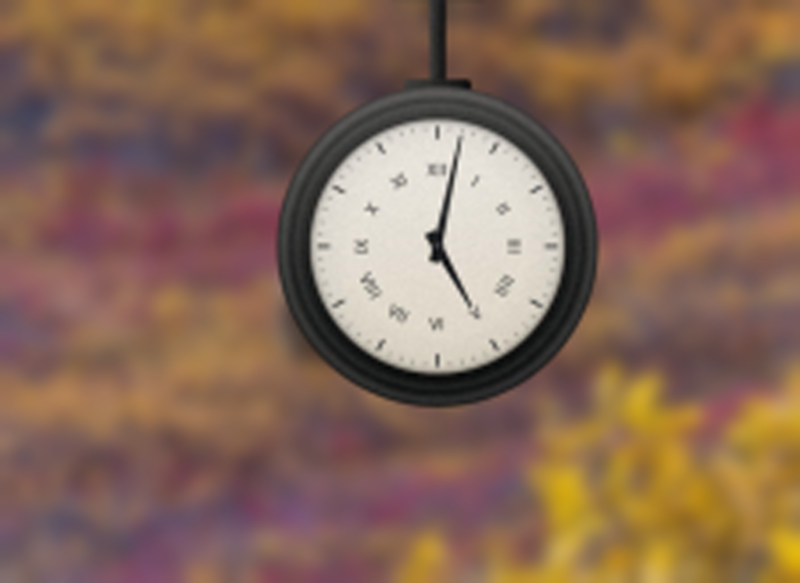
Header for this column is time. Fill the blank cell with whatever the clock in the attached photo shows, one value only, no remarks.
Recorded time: 5:02
